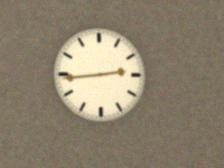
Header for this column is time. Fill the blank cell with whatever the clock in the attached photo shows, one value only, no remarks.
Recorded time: 2:44
